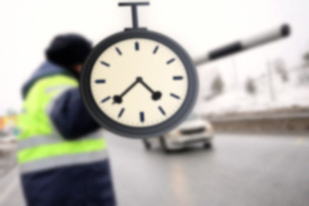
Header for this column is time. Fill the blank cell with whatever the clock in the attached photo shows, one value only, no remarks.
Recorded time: 4:38
